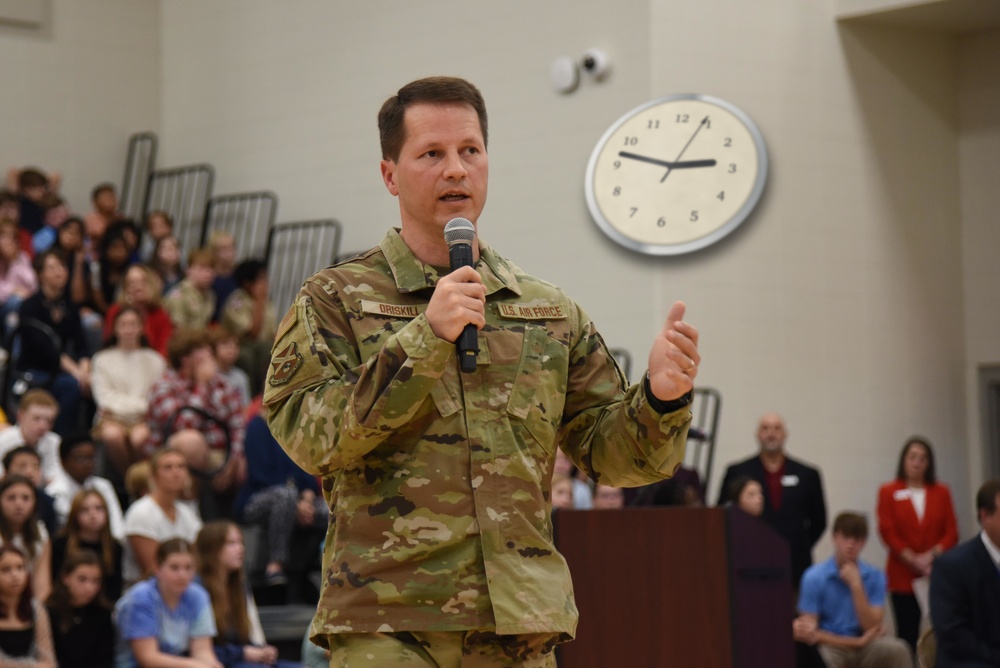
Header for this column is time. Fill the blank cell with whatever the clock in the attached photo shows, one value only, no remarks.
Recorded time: 2:47:04
